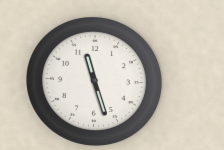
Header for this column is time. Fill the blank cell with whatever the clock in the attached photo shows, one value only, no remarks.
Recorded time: 11:27
